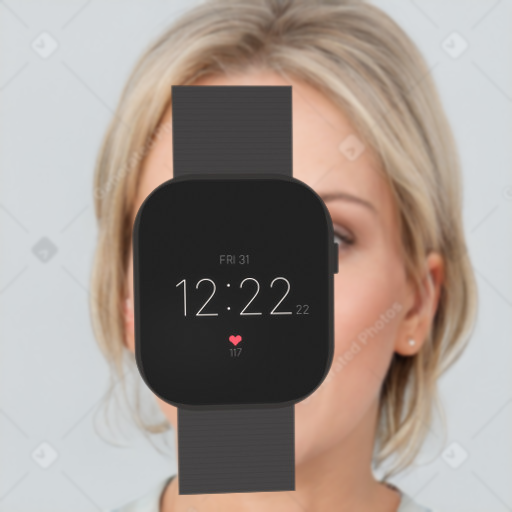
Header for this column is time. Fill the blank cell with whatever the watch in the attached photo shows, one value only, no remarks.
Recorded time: 12:22:22
